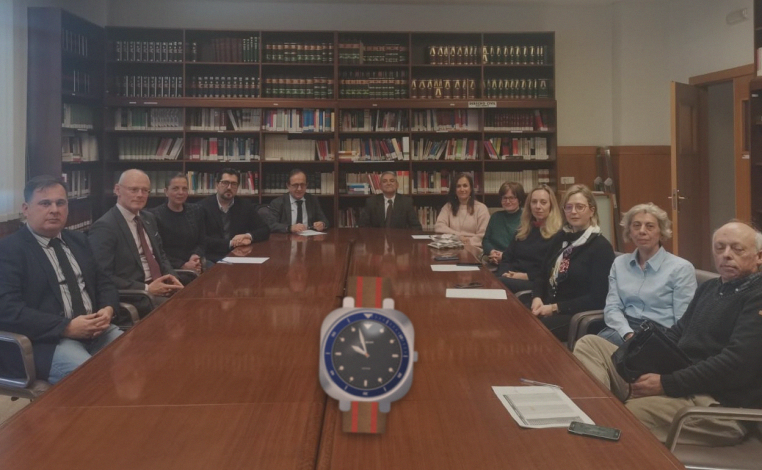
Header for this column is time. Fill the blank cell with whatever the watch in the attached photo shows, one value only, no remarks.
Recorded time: 9:57
